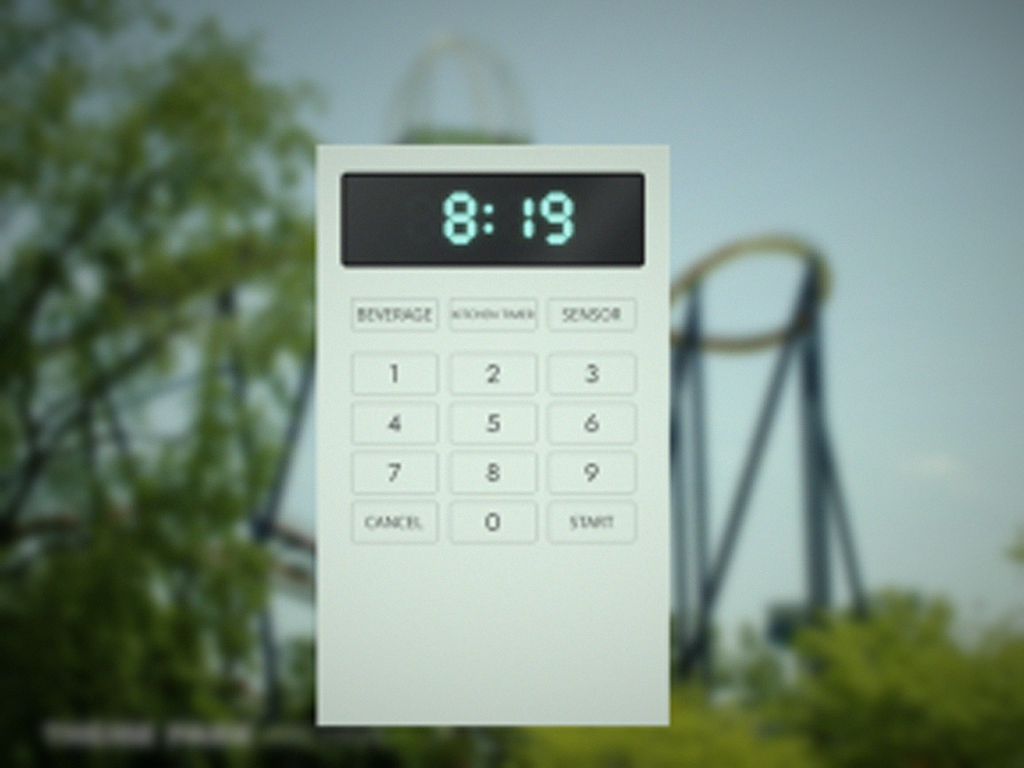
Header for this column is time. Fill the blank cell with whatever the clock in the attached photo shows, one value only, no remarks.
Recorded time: 8:19
